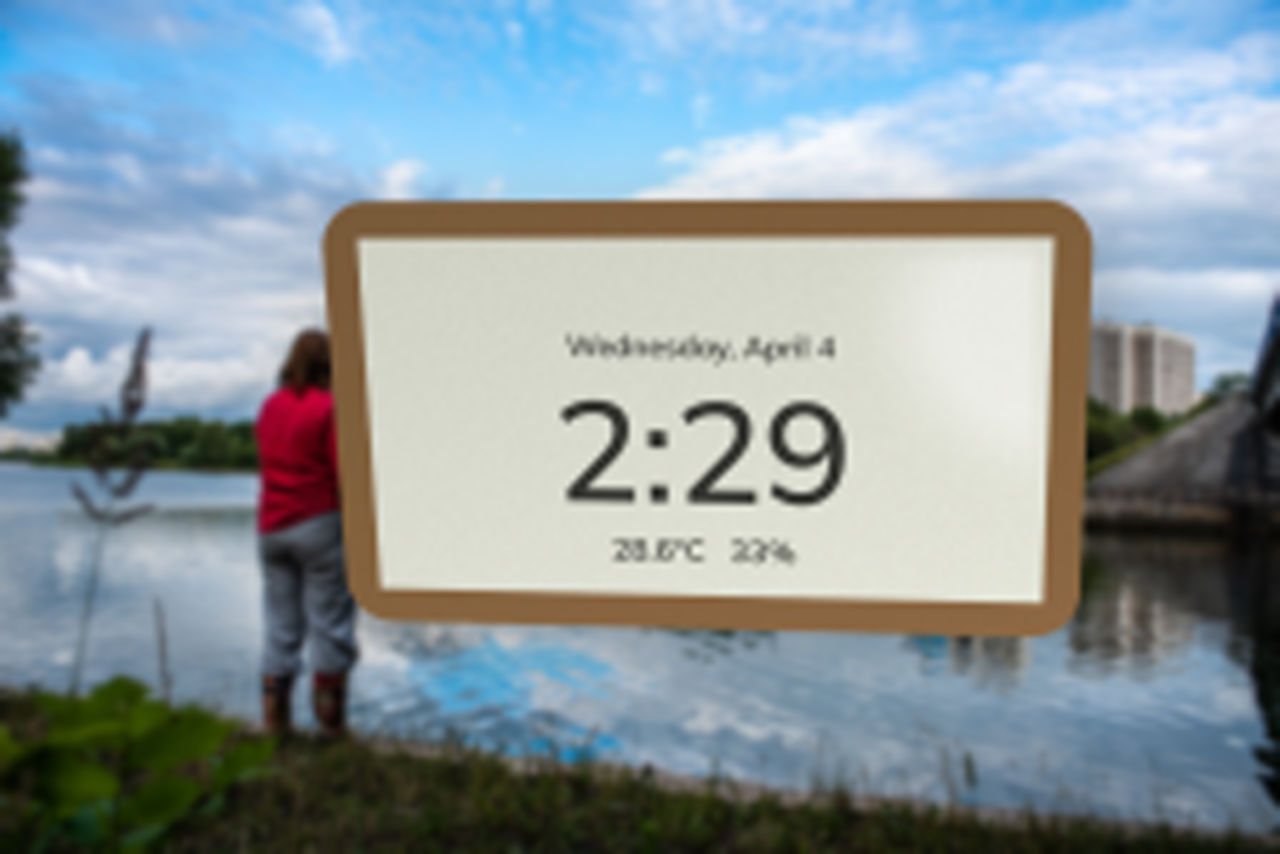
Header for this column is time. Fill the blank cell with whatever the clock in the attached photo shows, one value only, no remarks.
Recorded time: 2:29
